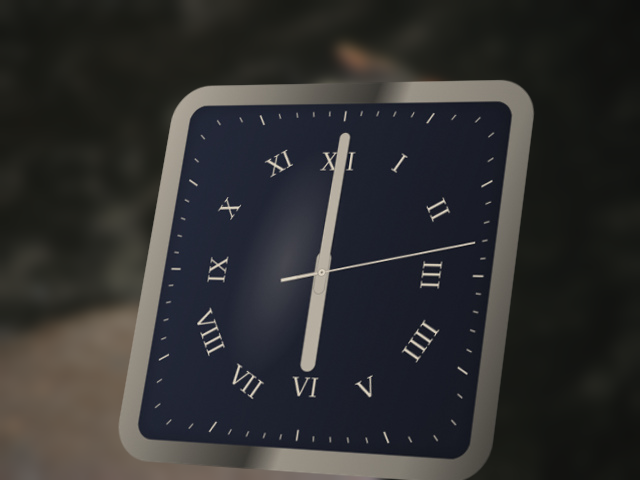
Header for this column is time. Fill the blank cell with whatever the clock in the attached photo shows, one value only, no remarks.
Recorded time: 6:00:13
